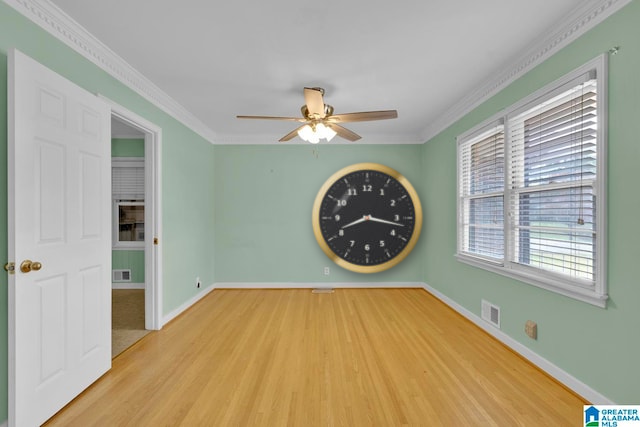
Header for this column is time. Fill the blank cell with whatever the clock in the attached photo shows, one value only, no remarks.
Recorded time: 8:17
